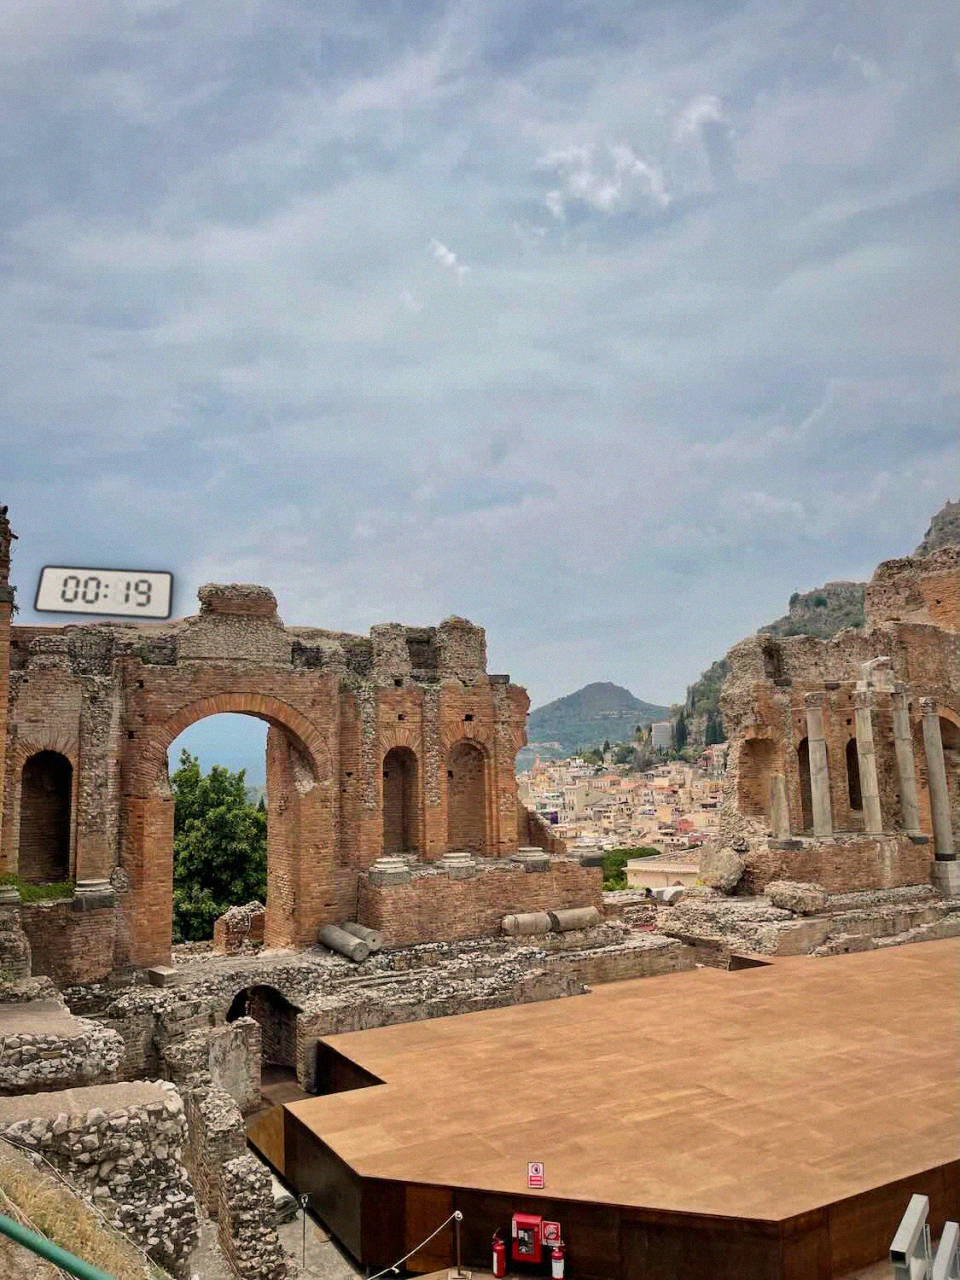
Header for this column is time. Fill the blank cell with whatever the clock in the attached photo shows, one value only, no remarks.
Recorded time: 0:19
